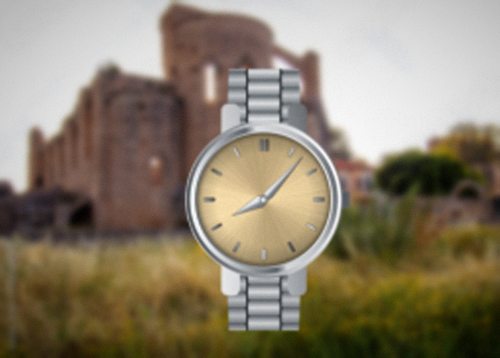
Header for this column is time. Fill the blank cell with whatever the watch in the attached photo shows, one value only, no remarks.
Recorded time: 8:07
